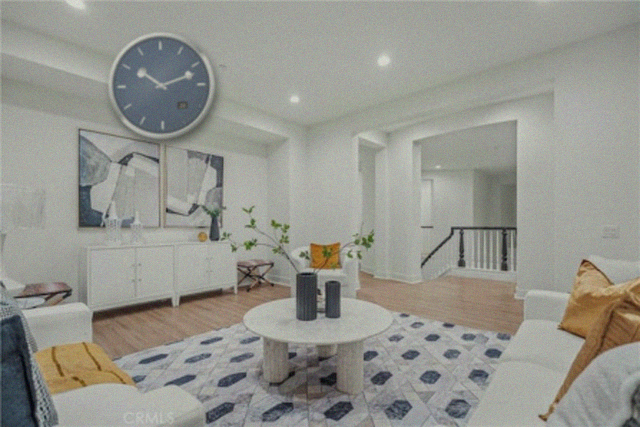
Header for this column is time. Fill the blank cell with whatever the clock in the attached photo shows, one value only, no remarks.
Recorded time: 10:12
